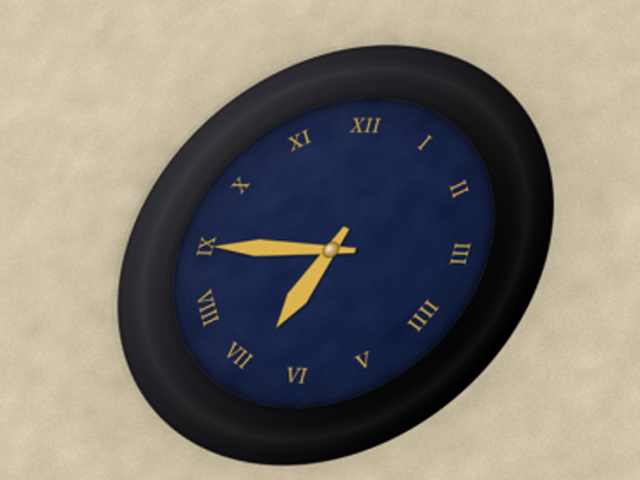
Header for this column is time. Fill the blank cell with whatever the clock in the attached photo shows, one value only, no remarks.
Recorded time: 6:45
